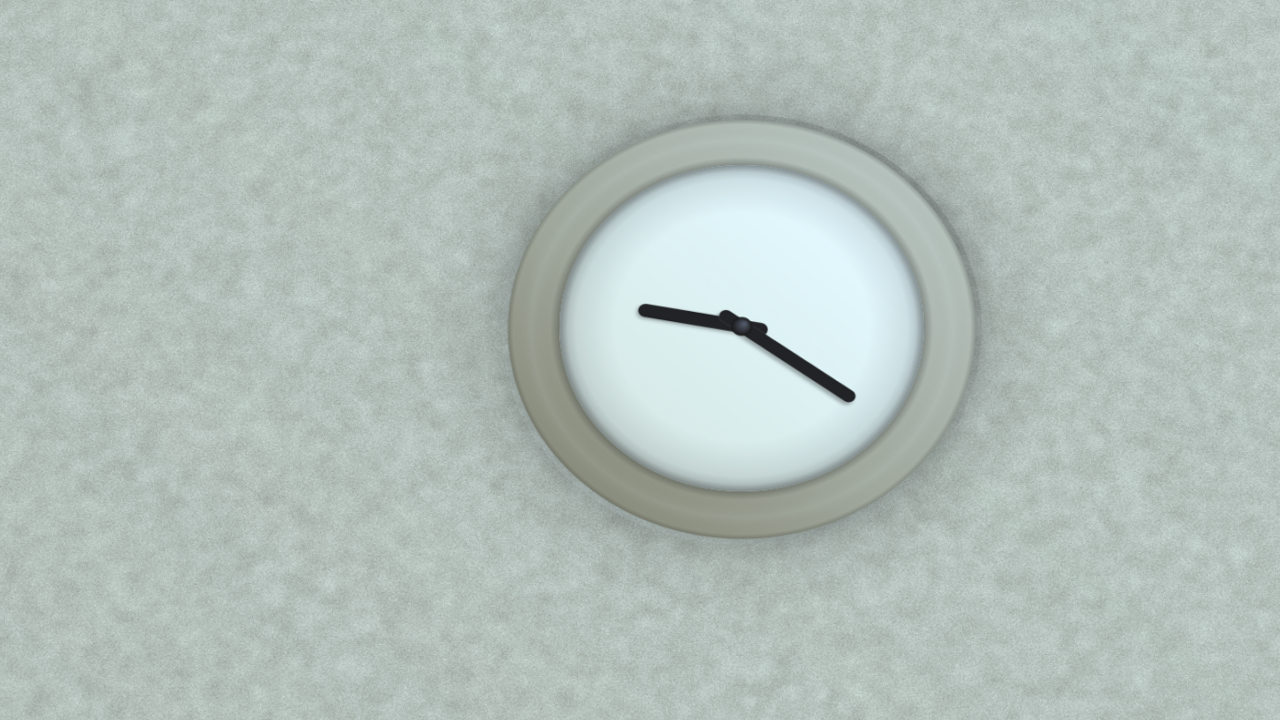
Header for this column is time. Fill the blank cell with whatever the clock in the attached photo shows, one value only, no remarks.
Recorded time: 9:21
